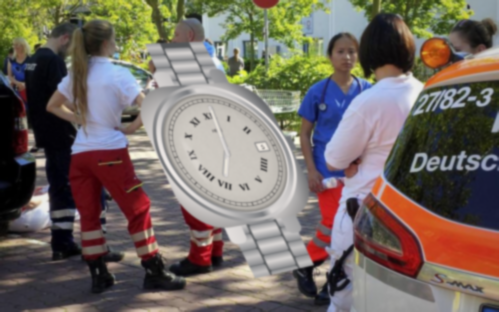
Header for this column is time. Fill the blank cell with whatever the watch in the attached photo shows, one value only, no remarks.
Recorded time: 7:01
